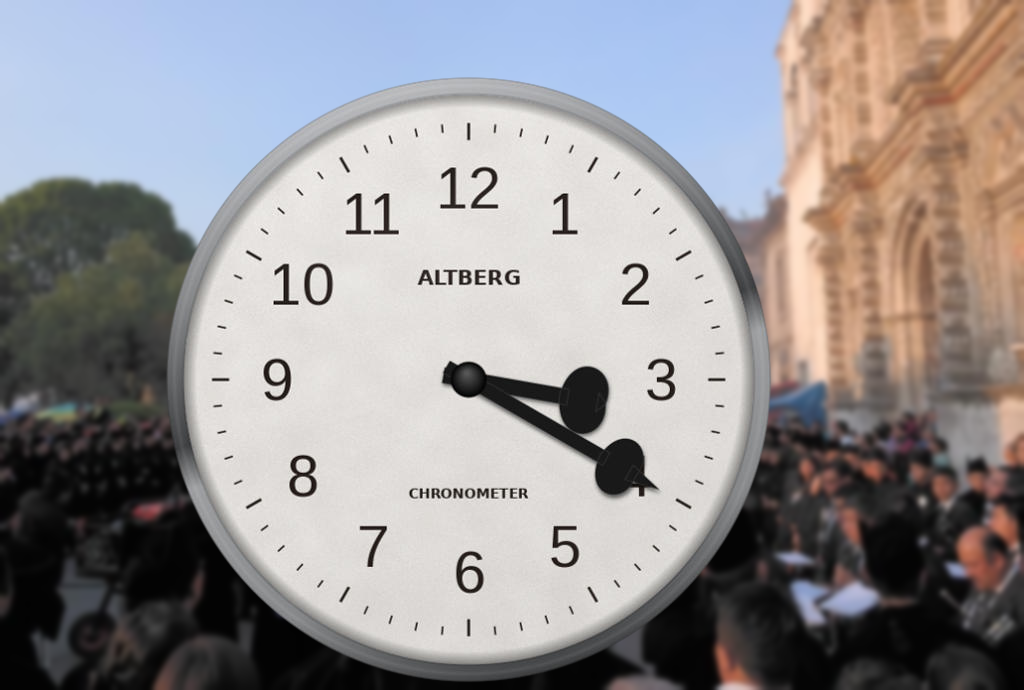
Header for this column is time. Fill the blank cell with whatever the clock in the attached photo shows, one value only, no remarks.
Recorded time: 3:20
